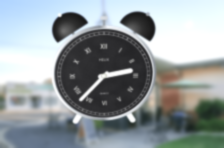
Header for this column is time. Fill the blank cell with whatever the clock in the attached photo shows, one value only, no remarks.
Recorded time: 2:37
